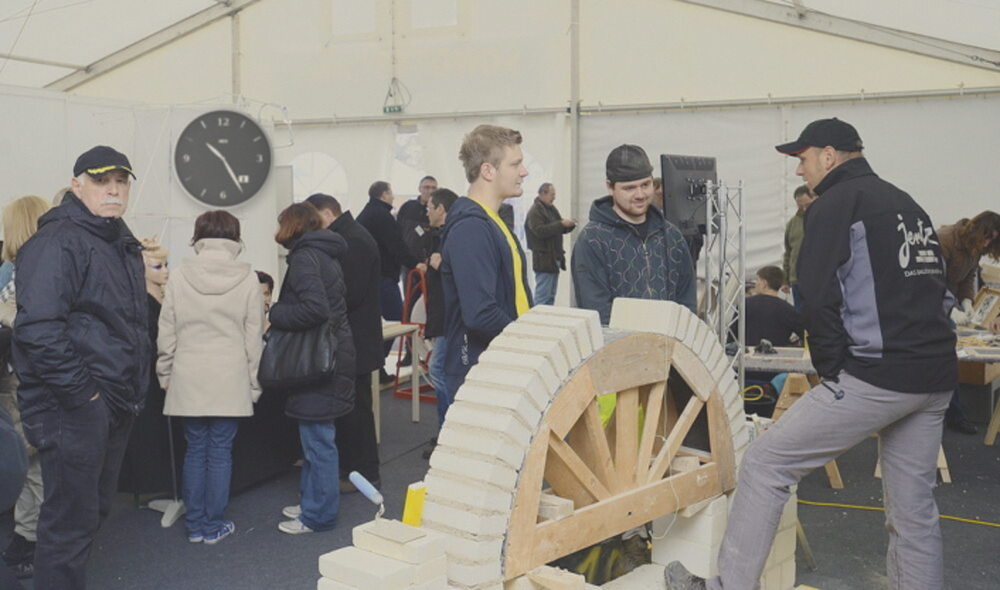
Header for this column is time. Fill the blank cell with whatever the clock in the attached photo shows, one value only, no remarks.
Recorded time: 10:25
